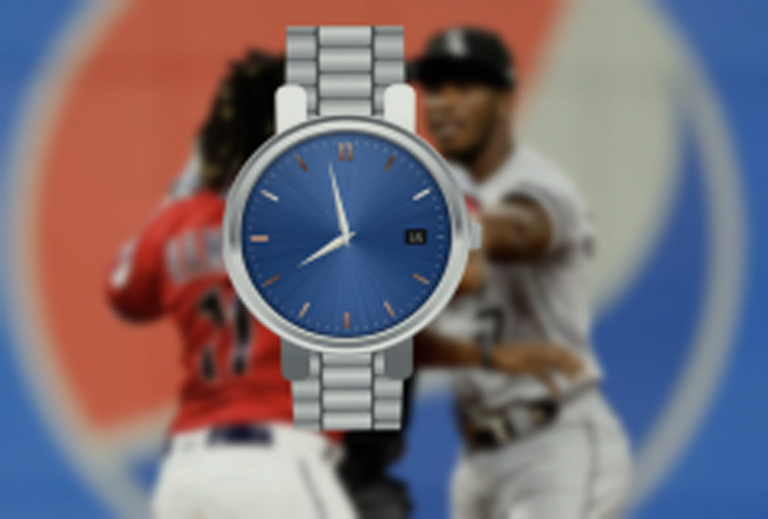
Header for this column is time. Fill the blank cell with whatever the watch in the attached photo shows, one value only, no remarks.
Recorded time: 7:58
